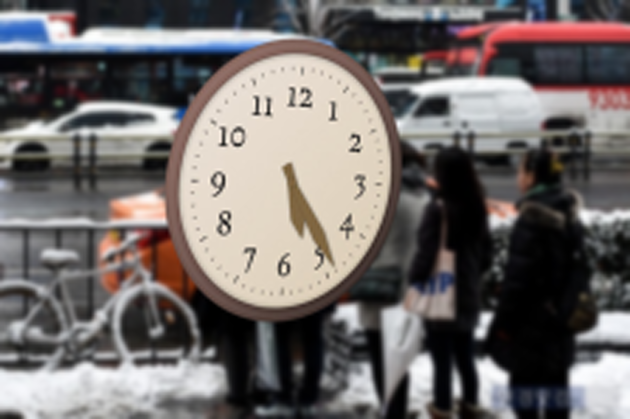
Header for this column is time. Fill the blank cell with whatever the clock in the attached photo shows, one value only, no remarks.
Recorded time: 5:24
